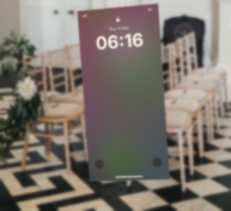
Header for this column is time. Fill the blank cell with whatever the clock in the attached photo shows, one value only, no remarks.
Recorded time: 6:16
